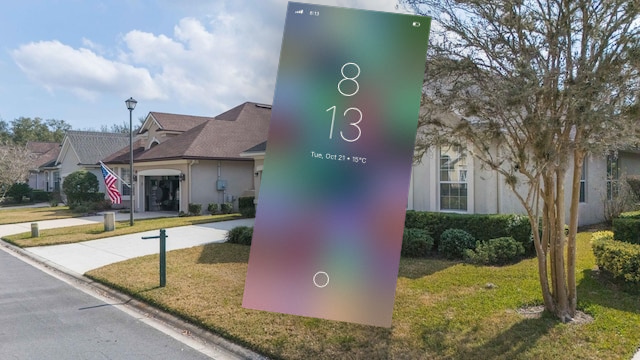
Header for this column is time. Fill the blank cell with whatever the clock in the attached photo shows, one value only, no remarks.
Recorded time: 8:13
